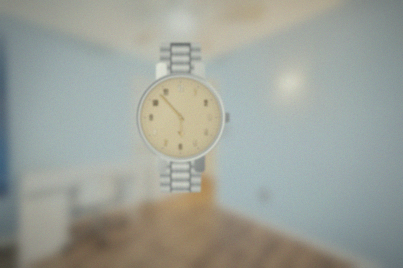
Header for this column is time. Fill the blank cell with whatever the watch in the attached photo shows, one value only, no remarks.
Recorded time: 5:53
